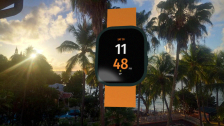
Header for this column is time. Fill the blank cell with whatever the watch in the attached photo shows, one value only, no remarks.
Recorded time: 11:48
